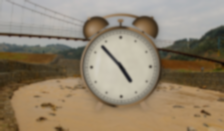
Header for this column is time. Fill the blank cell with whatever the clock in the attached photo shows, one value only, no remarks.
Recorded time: 4:53
